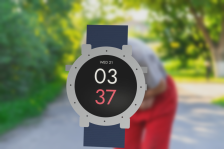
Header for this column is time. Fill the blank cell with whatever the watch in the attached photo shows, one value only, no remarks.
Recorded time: 3:37
